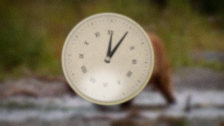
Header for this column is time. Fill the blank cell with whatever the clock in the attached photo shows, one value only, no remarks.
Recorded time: 12:05
